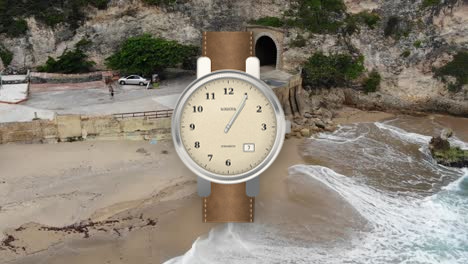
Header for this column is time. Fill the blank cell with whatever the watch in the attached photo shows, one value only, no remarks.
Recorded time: 1:05
